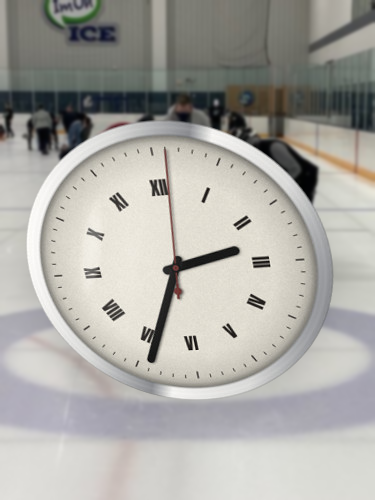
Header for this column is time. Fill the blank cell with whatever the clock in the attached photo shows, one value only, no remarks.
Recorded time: 2:34:01
